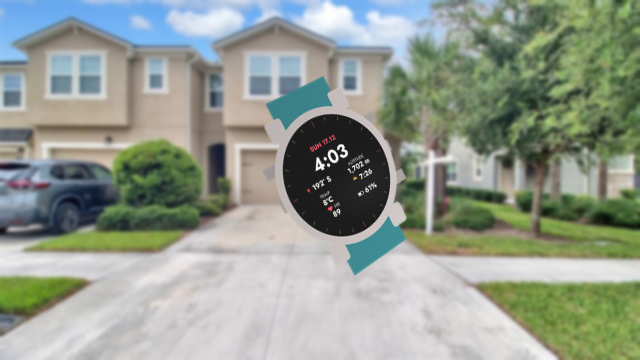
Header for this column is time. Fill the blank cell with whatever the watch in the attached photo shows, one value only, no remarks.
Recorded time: 4:03
